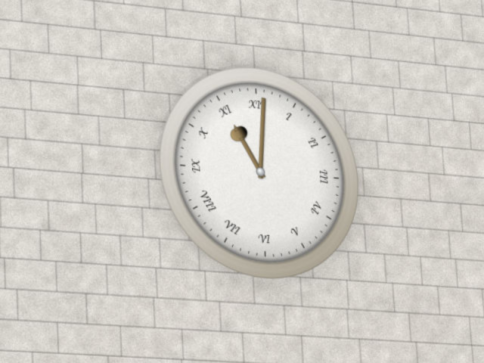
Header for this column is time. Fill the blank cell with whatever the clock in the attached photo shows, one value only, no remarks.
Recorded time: 11:01
